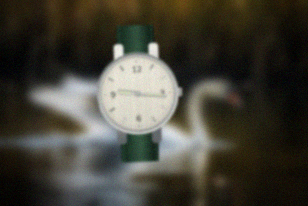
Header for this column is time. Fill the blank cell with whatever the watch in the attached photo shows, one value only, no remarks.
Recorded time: 9:16
